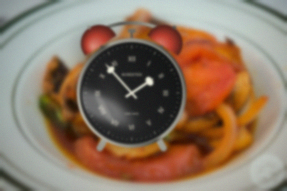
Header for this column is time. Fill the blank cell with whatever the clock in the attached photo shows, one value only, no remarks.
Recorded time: 1:53
